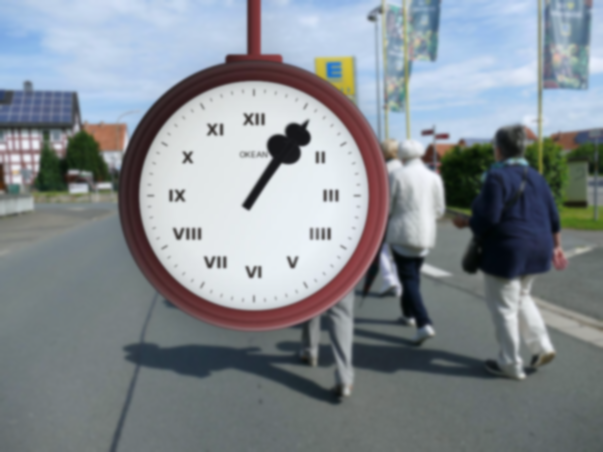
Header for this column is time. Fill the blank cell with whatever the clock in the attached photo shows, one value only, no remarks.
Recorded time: 1:06
